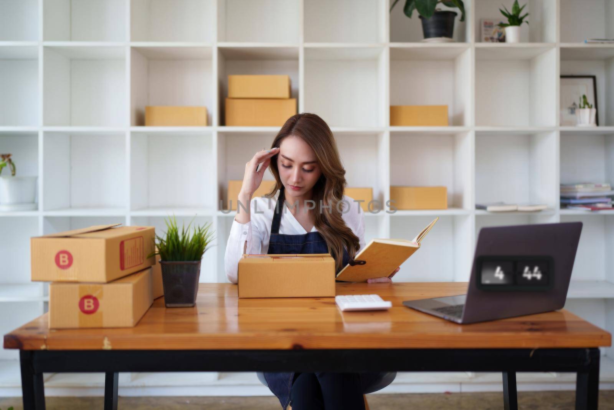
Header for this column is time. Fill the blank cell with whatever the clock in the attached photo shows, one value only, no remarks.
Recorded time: 4:44
